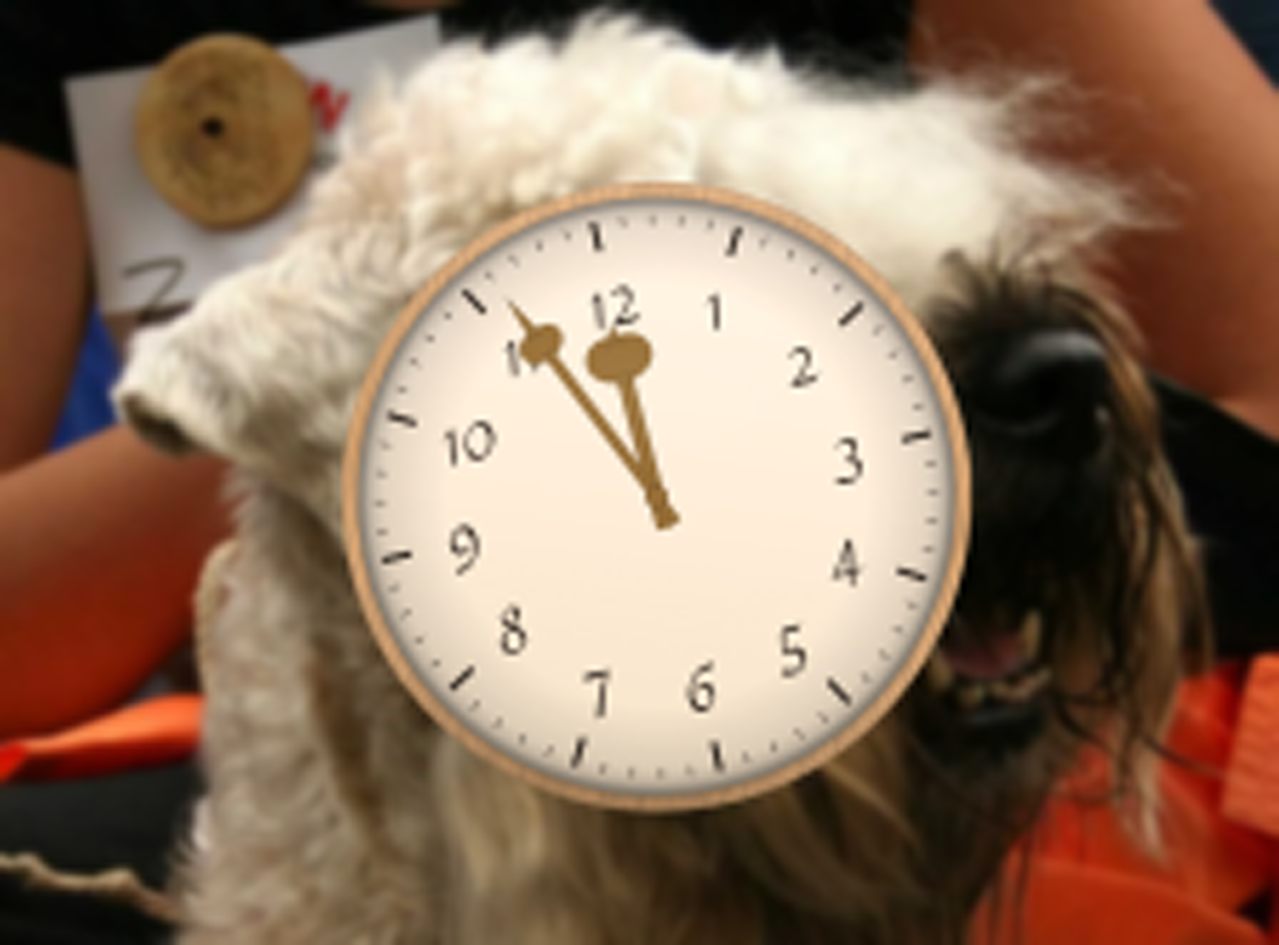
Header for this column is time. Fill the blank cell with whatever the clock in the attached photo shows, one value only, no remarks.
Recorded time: 11:56
